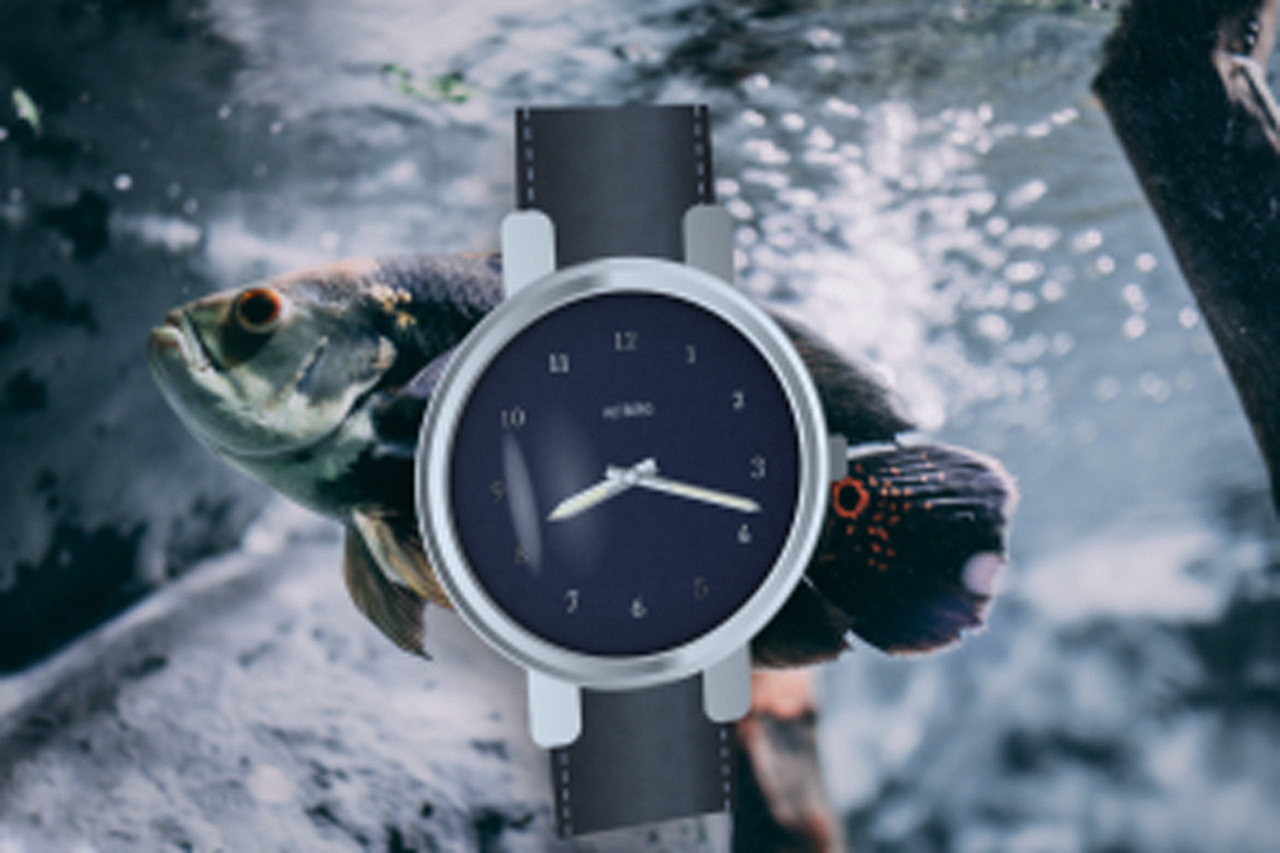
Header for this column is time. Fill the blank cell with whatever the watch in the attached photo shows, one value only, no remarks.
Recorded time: 8:18
